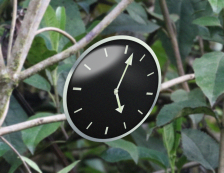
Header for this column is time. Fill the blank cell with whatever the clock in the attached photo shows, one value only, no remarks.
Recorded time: 5:02
